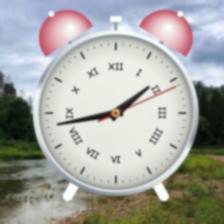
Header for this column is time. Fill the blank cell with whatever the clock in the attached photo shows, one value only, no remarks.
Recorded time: 1:43:11
